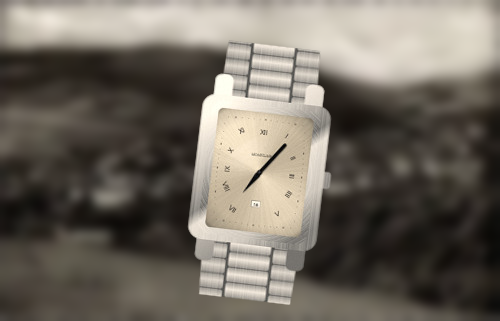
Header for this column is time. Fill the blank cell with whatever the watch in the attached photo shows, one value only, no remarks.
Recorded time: 7:06
